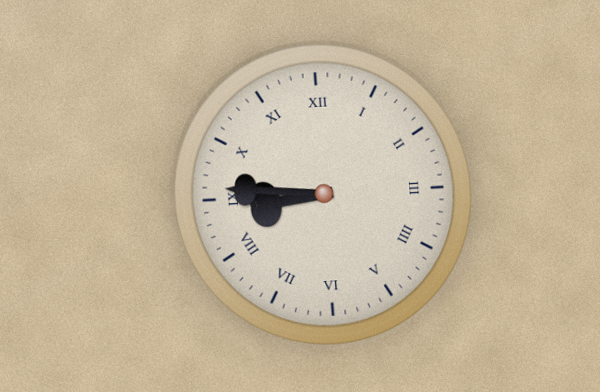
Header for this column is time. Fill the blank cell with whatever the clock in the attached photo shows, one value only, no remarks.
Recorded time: 8:46
